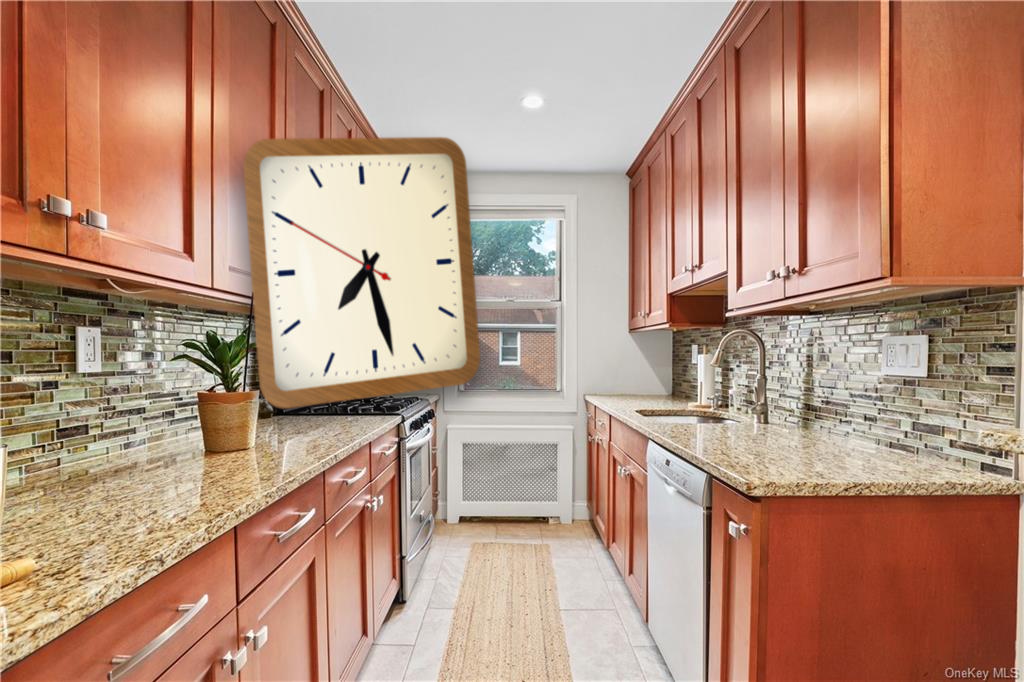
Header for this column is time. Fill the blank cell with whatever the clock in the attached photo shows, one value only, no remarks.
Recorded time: 7:27:50
